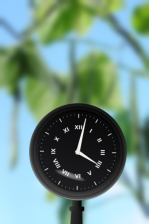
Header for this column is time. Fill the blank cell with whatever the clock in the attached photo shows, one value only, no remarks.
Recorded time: 4:02
